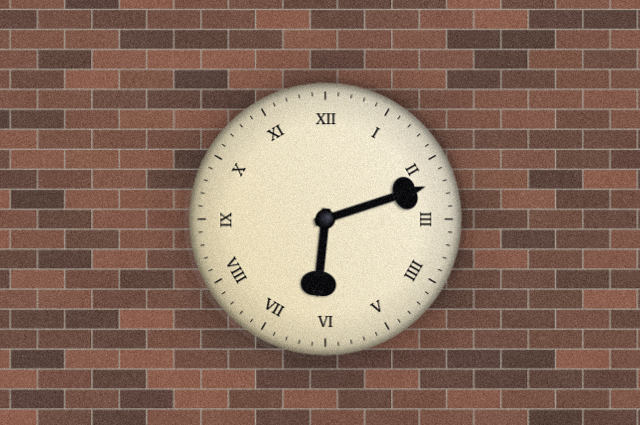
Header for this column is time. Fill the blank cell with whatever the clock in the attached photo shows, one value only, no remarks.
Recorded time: 6:12
